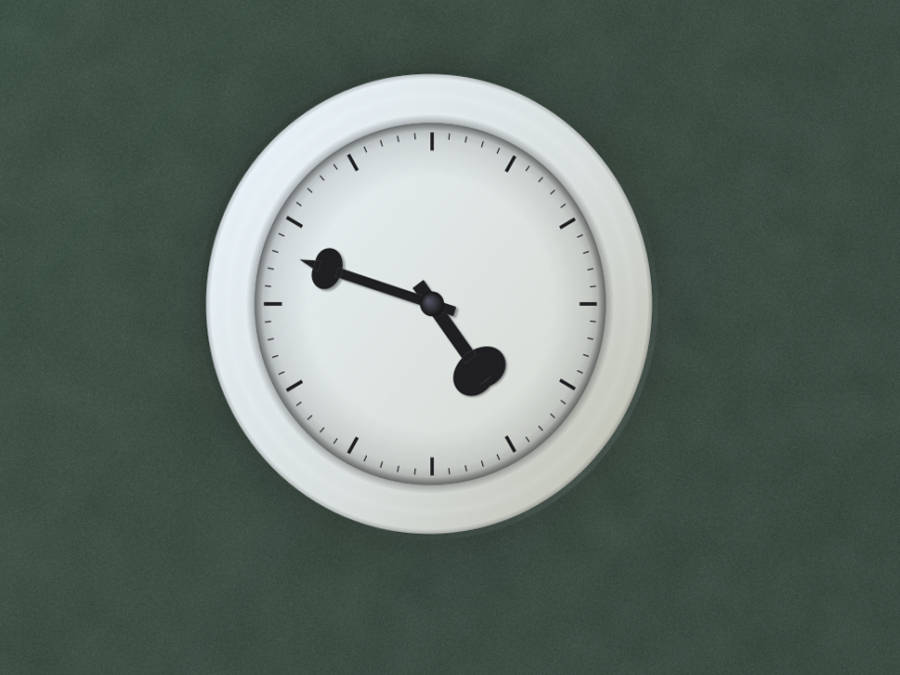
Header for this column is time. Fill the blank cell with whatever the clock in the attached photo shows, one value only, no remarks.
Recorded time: 4:48
